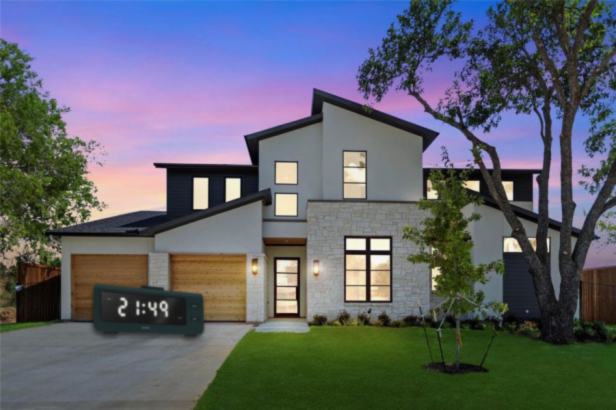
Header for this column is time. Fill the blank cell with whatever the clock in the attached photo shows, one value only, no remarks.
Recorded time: 21:49
